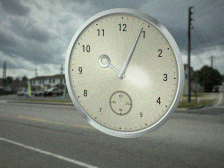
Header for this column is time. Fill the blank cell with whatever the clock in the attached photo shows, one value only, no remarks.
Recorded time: 10:04
